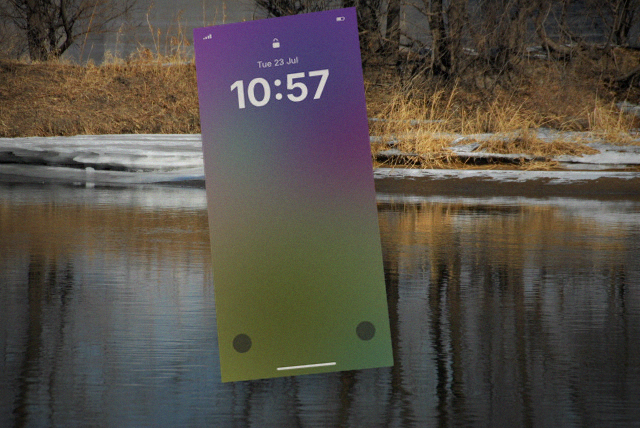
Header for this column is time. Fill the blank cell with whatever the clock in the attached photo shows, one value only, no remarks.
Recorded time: 10:57
